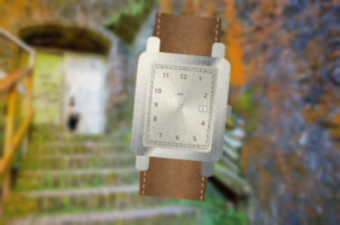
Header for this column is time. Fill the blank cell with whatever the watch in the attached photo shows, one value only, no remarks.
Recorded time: 12:27
